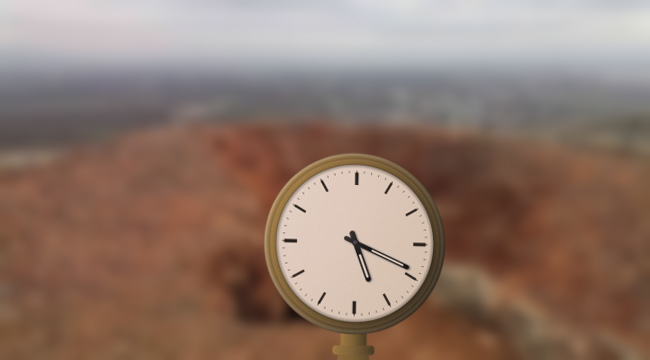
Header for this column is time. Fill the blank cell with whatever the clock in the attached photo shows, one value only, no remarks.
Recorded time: 5:19
